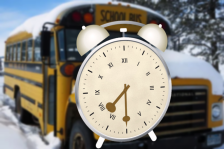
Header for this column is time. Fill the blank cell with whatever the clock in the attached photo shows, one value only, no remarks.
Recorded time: 7:30
